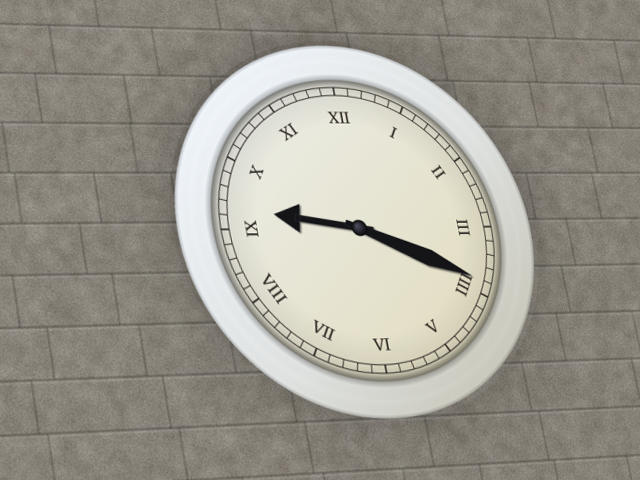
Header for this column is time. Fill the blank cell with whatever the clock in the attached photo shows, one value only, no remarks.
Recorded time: 9:19
